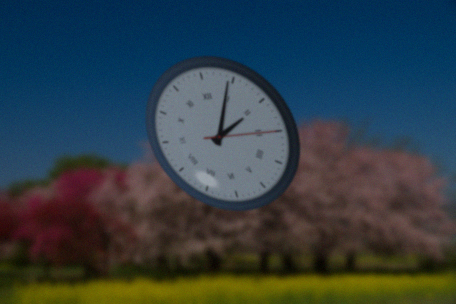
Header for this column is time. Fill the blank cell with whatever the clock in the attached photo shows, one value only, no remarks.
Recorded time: 2:04:15
